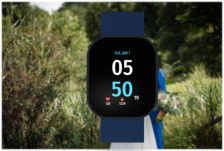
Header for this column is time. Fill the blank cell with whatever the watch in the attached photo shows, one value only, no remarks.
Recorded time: 5:50
